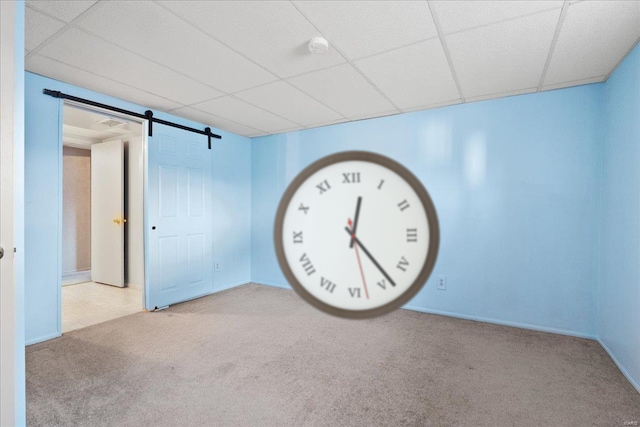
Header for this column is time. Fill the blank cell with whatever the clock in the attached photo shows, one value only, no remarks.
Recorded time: 12:23:28
